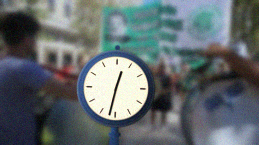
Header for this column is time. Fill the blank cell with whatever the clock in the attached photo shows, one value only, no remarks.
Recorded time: 12:32
